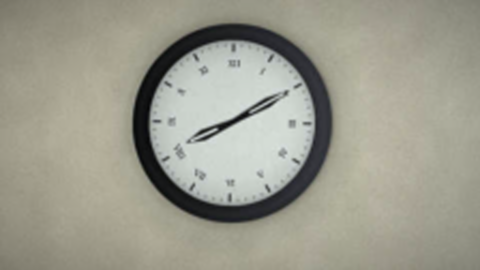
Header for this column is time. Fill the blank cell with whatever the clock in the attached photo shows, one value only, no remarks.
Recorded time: 8:10
